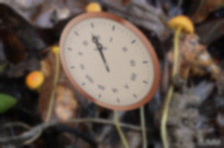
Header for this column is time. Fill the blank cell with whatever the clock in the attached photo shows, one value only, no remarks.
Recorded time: 11:59
